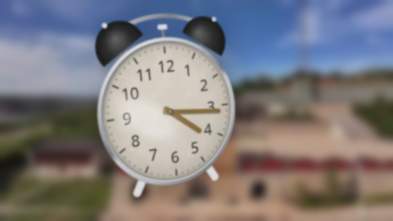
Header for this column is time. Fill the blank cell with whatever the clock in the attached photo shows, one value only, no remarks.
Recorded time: 4:16
